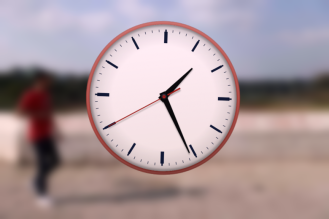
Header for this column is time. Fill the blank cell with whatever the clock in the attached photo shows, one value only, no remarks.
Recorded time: 1:25:40
